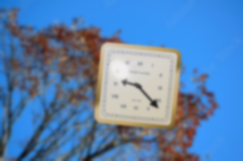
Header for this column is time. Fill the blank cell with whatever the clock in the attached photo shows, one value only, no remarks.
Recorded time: 9:22
